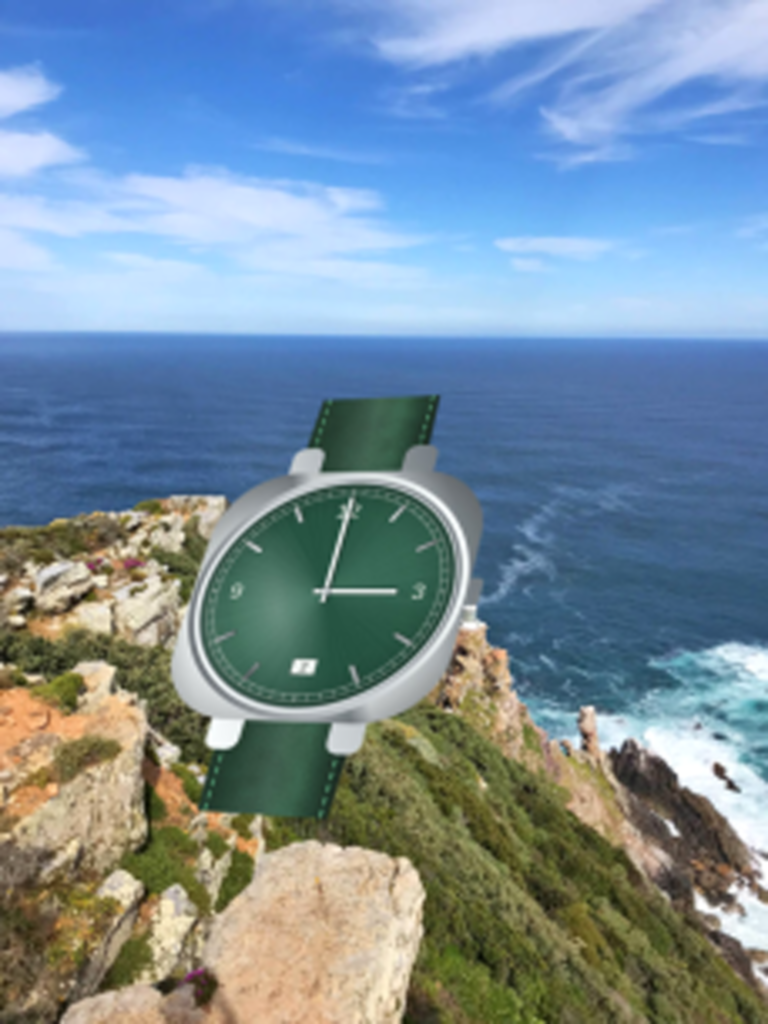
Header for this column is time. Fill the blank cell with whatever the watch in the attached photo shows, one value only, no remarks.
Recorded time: 3:00
